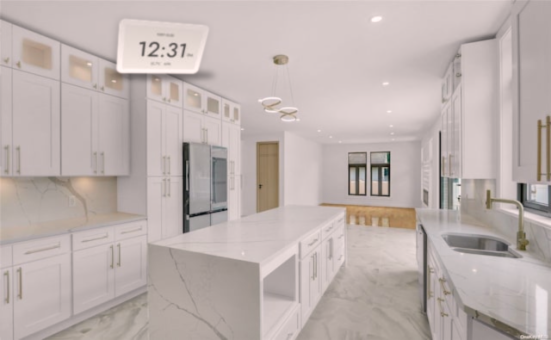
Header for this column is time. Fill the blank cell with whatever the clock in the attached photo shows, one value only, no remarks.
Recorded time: 12:31
